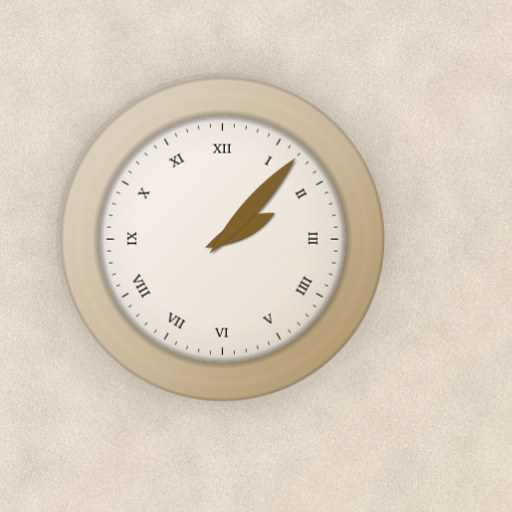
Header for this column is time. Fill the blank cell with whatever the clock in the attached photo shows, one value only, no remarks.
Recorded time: 2:07
